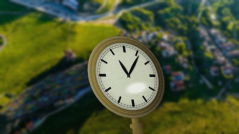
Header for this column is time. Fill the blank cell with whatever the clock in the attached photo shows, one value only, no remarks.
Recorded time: 11:06
